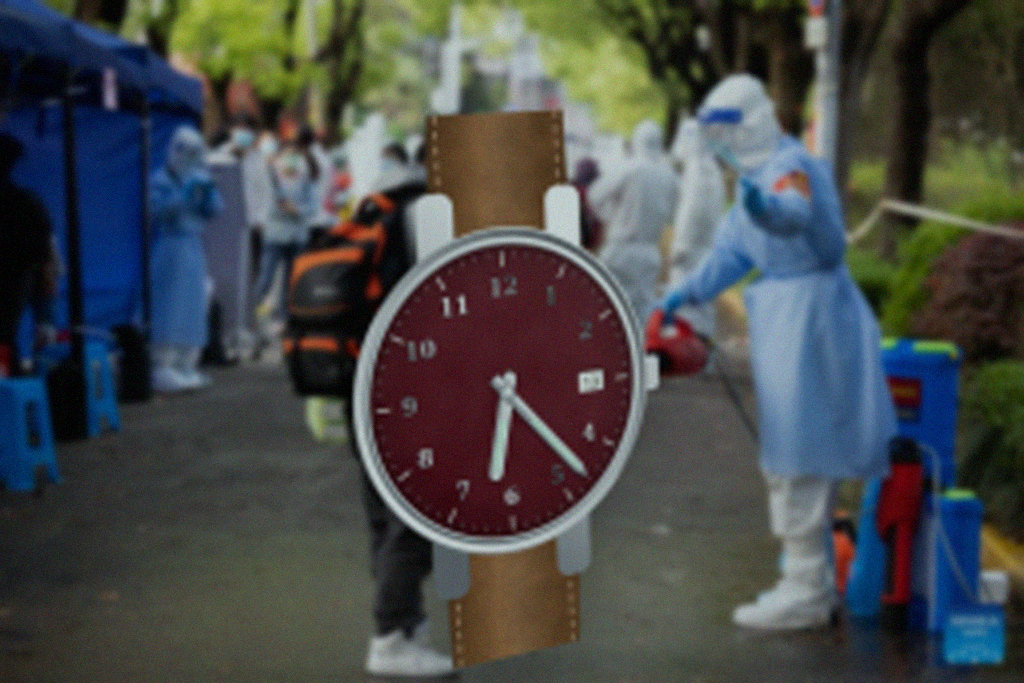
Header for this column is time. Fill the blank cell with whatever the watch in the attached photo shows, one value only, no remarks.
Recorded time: 6:23
